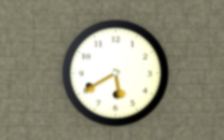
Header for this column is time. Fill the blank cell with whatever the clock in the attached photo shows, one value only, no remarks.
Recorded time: 5:40
